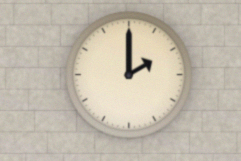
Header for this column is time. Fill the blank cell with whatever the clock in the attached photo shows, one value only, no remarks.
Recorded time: 2:00
